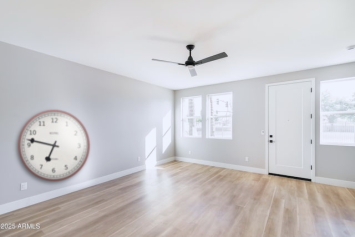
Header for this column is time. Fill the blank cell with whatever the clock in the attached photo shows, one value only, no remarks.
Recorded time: 6:47
